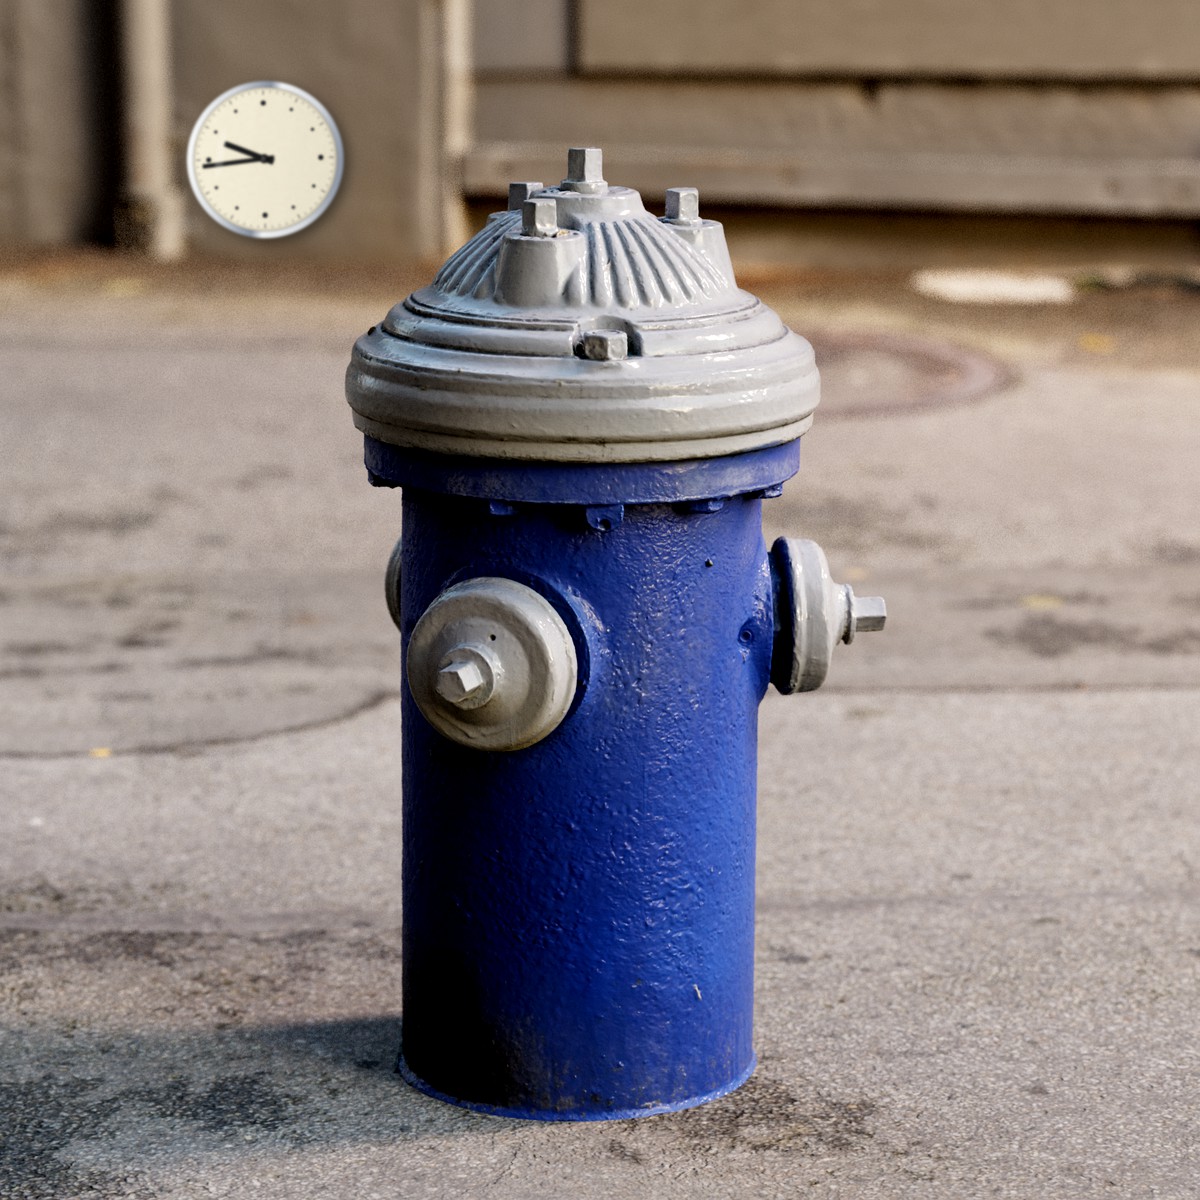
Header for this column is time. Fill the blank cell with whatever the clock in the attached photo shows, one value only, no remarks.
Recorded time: 9:44
